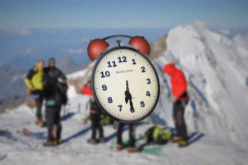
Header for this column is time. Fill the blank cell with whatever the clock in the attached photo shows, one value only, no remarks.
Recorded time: 6:30
